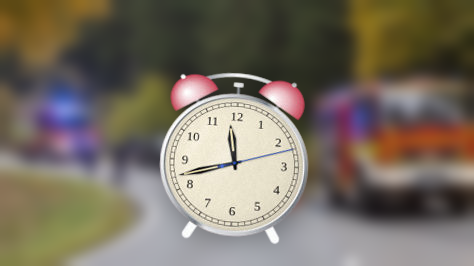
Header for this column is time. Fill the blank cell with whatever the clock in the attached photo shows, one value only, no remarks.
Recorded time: 11:42:12
